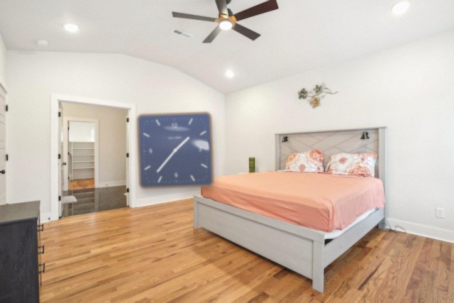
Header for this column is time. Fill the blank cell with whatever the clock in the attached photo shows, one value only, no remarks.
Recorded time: 1:37
